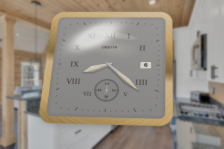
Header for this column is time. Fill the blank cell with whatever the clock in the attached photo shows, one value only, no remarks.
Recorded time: 8:22
